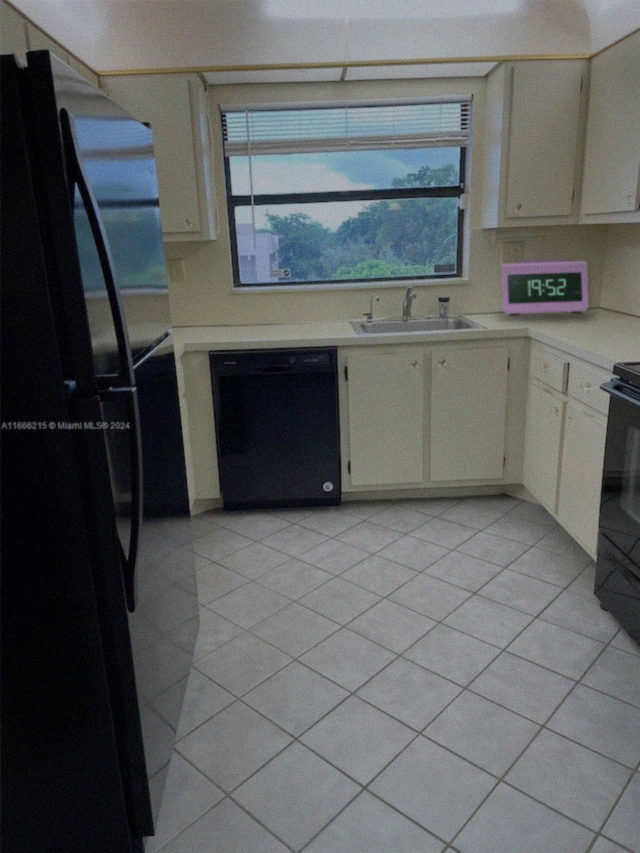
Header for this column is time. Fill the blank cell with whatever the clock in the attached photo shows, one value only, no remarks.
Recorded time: 19:52
